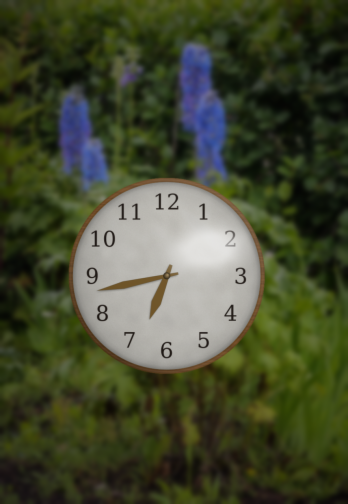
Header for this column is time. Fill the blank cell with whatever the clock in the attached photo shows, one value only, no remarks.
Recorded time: 6:43
